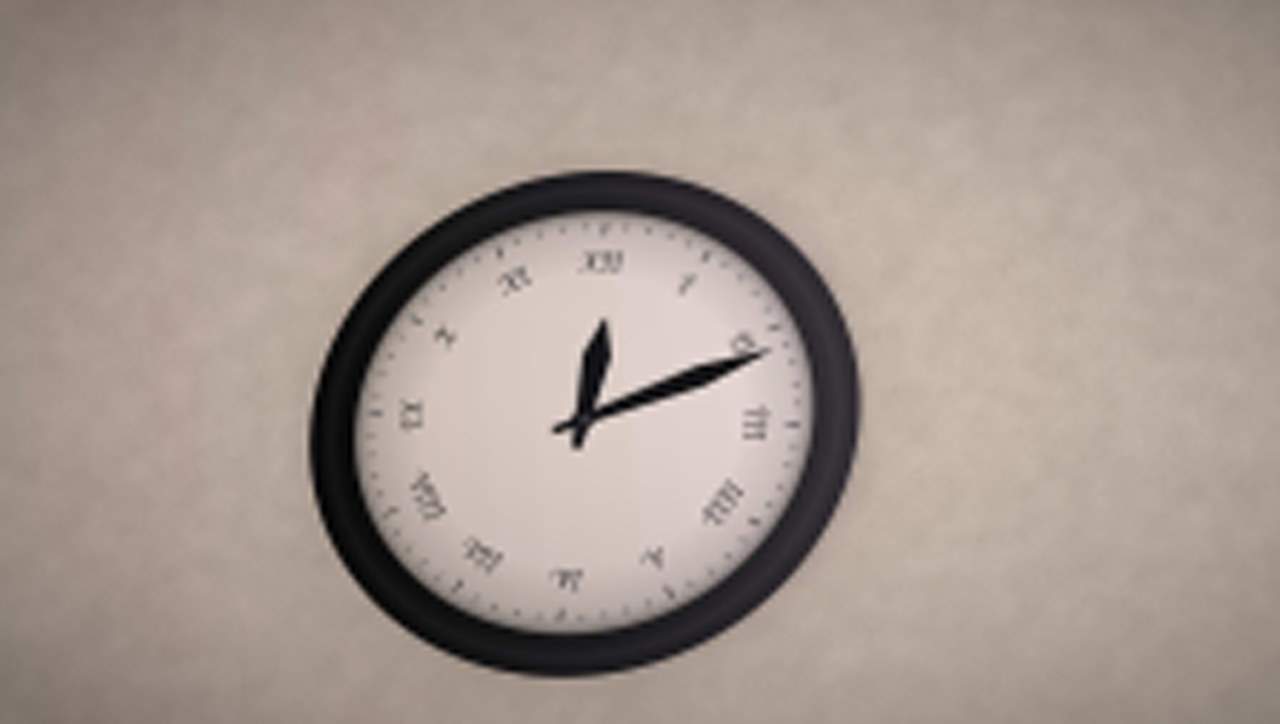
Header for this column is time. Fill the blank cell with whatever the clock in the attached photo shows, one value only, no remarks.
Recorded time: 12:11
